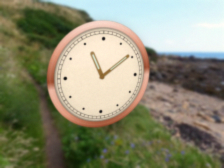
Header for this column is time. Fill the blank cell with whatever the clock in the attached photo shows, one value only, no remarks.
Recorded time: 11:09
